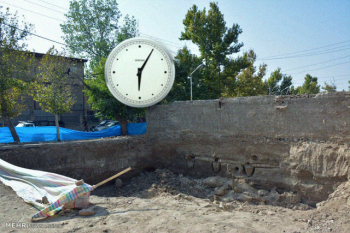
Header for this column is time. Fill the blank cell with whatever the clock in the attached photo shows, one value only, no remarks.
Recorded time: 6:05
